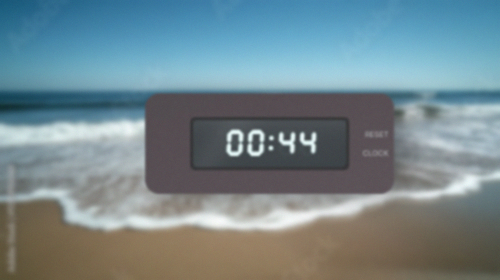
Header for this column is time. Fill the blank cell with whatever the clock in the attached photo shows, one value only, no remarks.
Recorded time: 0:44
